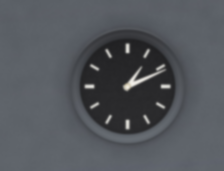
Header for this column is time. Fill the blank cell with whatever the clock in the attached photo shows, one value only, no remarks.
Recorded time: 1:11
